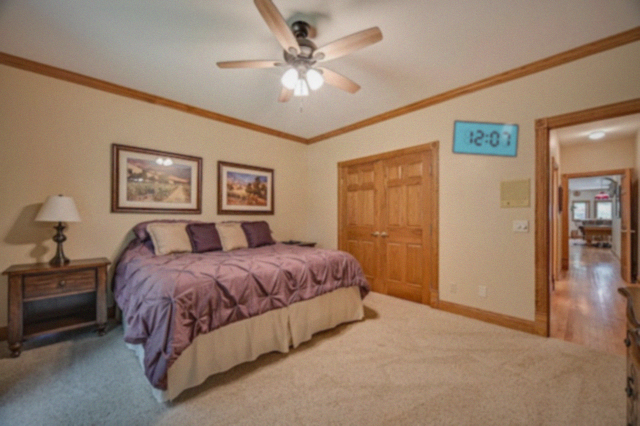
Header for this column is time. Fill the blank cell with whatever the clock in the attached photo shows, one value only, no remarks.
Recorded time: 12:07
